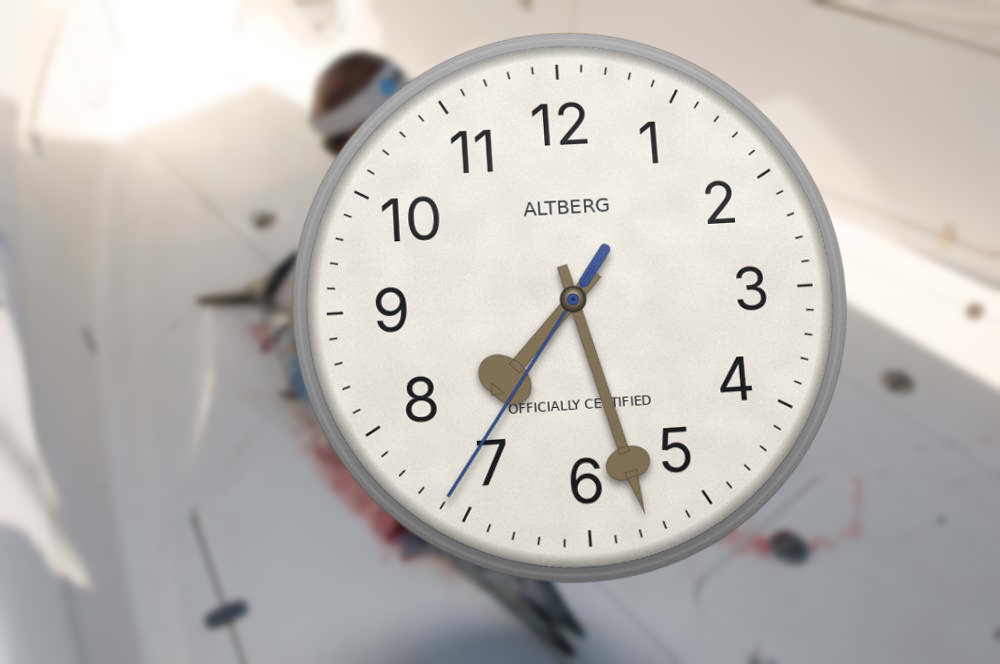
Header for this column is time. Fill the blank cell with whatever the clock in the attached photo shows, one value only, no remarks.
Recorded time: 7:27:36
